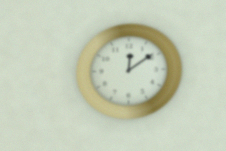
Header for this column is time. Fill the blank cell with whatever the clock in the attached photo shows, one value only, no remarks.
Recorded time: 12:09
